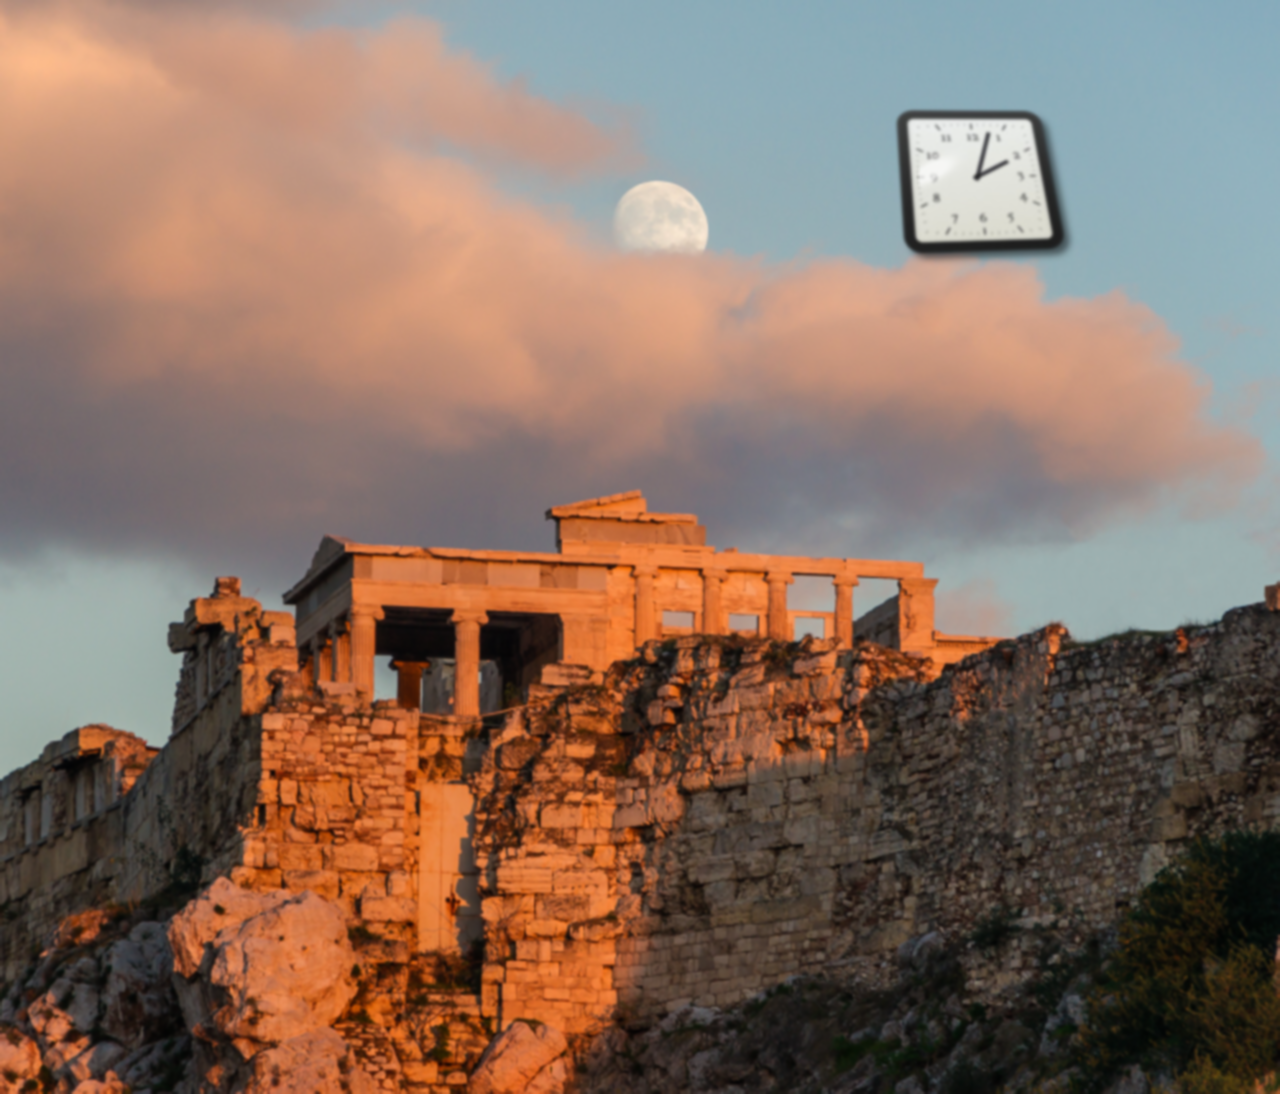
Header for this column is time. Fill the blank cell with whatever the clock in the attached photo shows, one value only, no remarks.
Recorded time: 2:03
